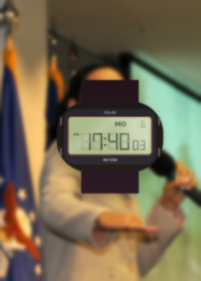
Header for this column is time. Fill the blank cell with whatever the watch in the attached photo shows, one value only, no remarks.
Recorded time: 17:40:03
